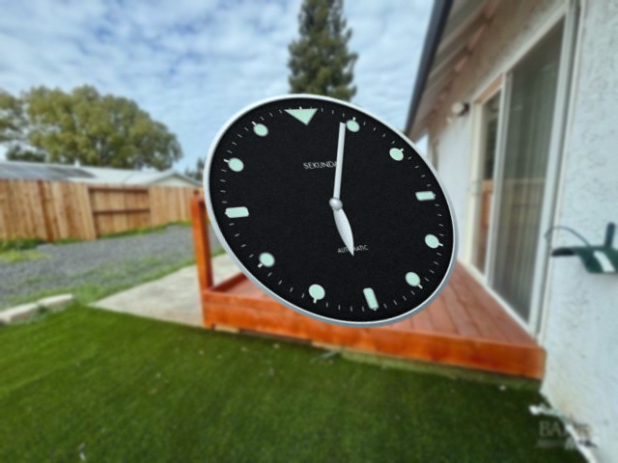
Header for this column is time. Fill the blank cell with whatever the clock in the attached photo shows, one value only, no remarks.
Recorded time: 6:04
